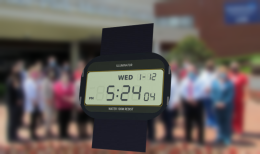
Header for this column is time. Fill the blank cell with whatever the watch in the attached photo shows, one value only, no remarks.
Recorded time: 5:24:04
